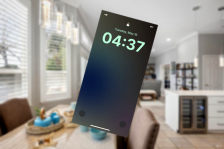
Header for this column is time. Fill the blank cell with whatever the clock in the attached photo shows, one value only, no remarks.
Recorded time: 4:37
